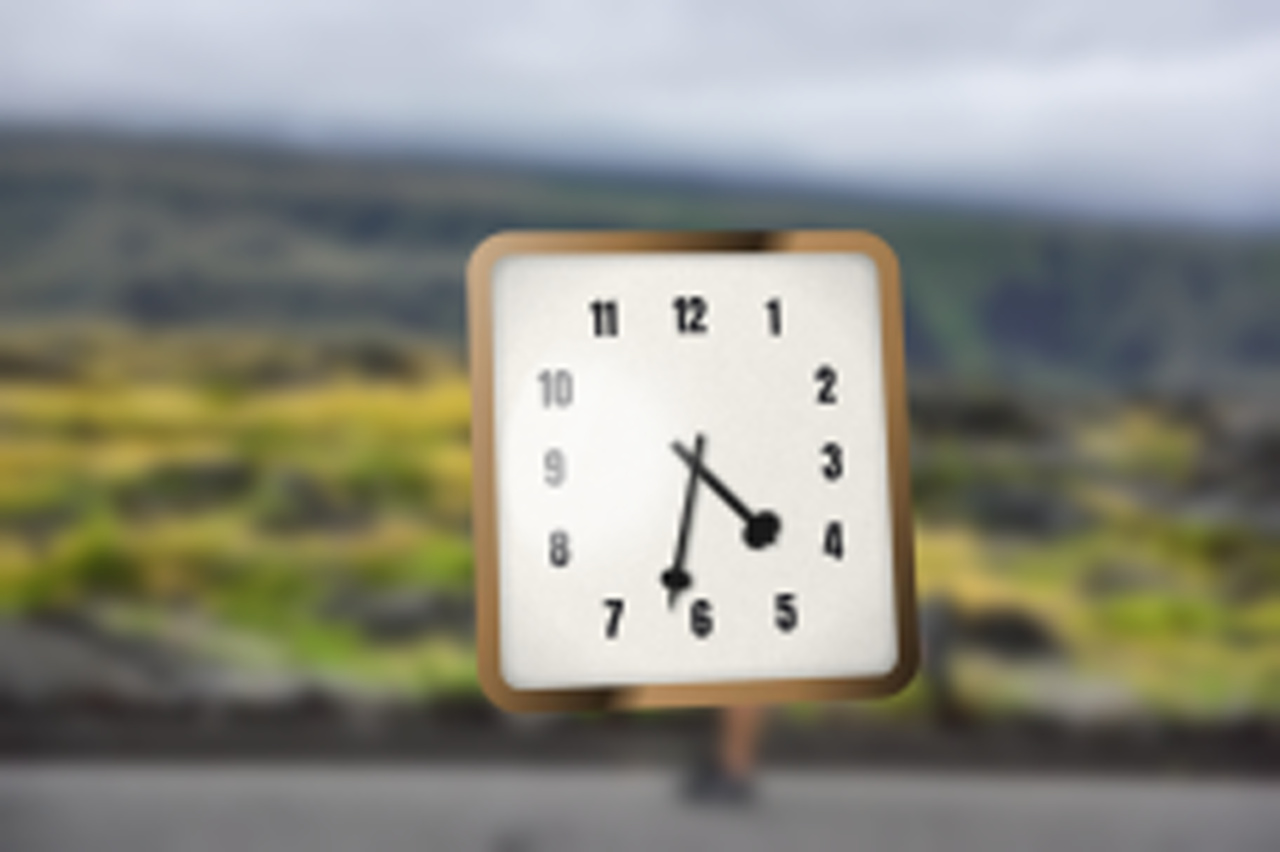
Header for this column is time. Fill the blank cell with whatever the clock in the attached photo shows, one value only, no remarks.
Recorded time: 4:32
